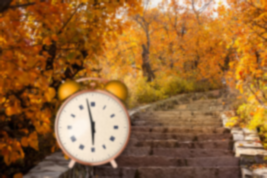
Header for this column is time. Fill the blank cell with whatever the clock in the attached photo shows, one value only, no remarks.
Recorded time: 5:58
